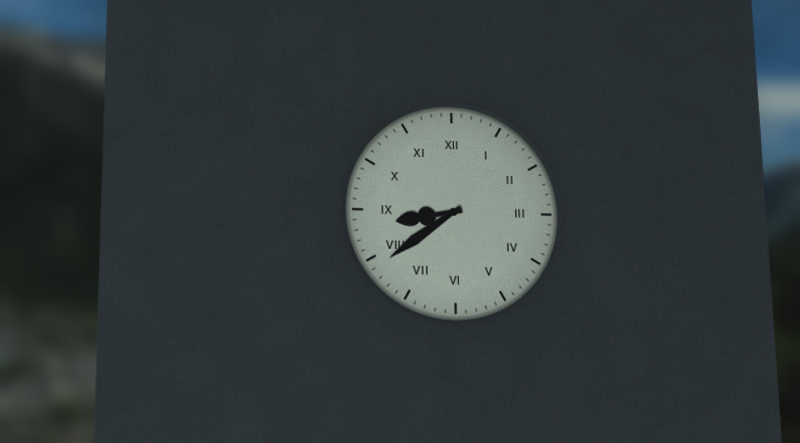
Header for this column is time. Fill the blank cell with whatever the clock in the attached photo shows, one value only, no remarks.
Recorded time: 8:39
